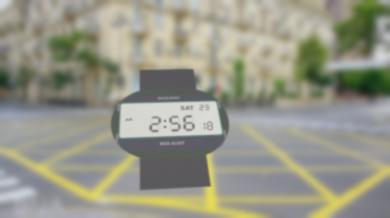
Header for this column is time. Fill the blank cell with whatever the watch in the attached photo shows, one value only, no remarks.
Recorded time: 2:56
